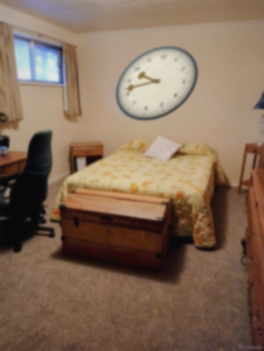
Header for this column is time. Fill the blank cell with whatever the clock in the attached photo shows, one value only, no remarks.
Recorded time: 9:42
